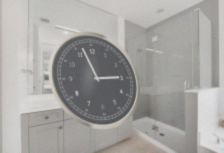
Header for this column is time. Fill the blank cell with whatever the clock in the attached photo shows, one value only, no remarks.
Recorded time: 2:57
